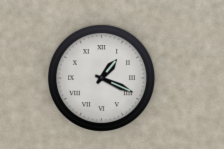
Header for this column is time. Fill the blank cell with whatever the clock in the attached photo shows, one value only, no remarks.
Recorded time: 1:19
